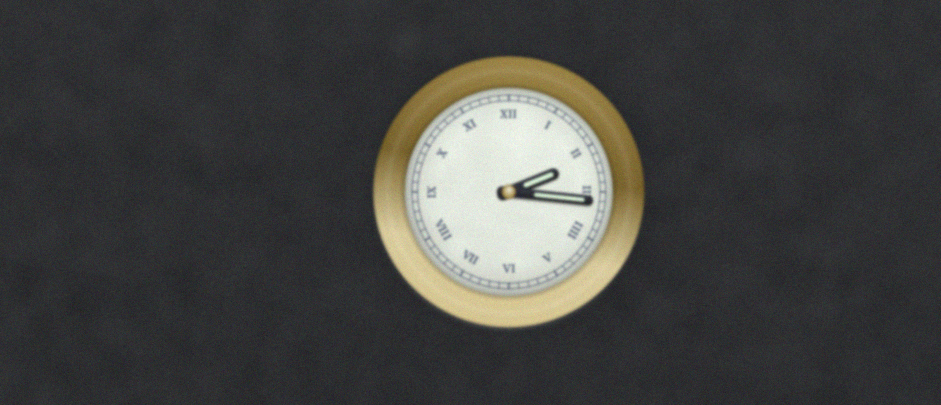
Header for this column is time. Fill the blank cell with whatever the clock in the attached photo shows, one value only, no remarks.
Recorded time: 2:16
